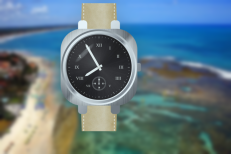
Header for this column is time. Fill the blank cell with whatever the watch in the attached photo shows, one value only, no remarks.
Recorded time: 7:55
